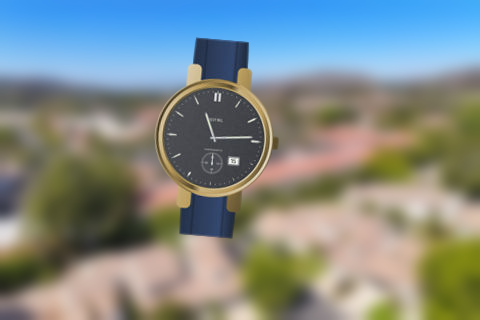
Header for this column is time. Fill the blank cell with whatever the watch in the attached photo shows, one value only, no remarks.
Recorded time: 11:14
